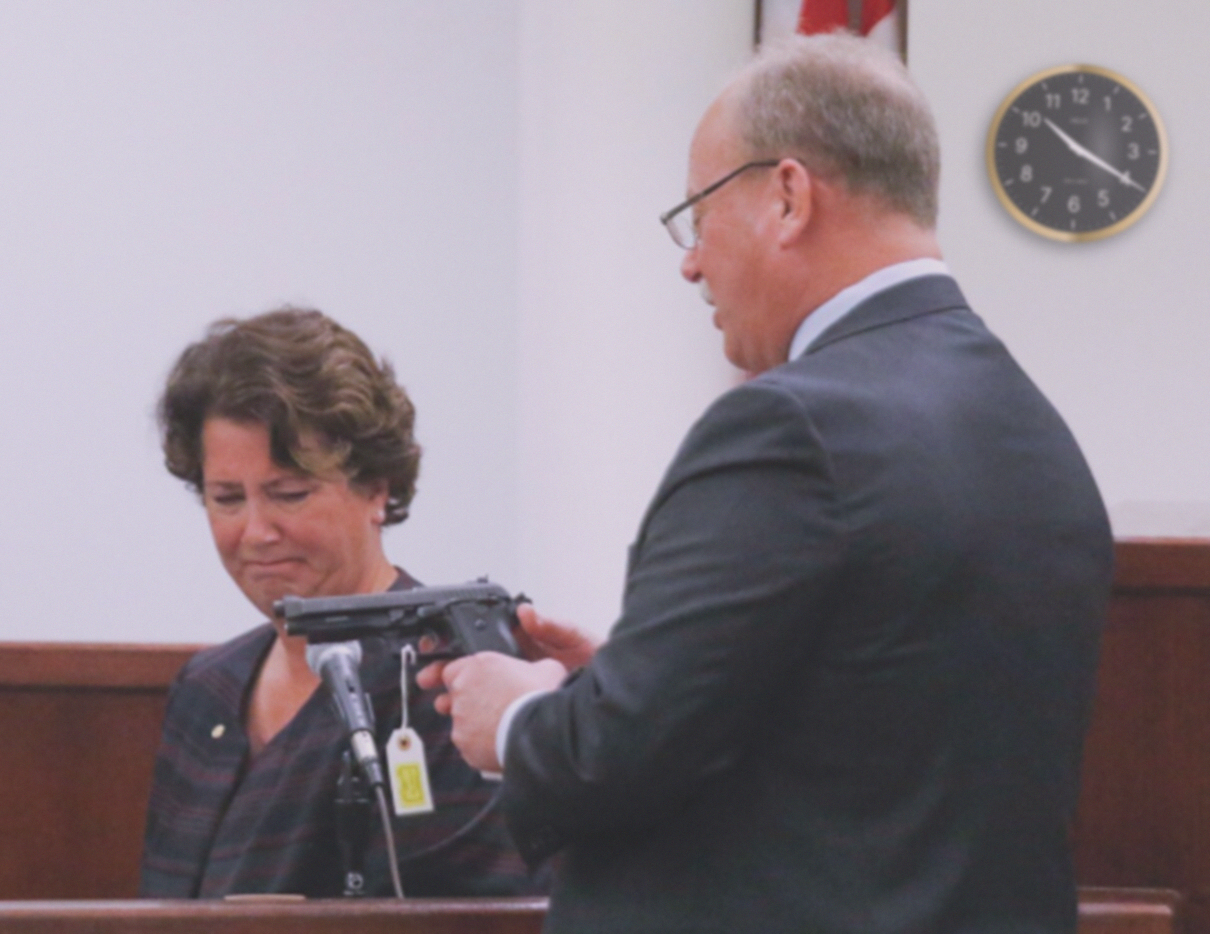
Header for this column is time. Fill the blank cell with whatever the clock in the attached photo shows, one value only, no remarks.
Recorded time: 10:20
